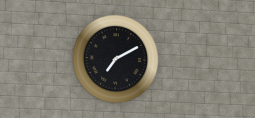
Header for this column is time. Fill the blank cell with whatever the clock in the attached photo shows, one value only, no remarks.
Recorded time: 7:10
